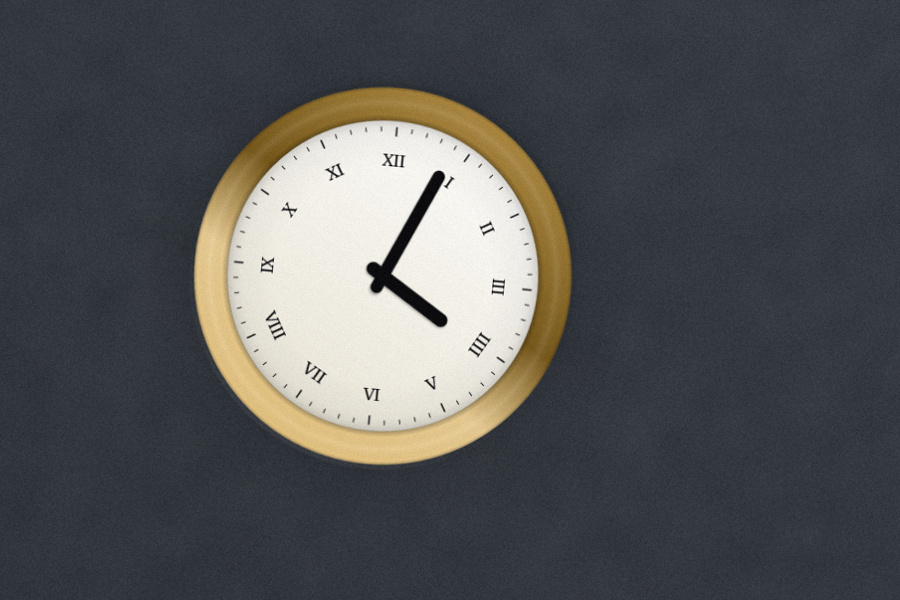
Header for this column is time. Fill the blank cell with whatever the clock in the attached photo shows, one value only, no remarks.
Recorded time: 4:04
